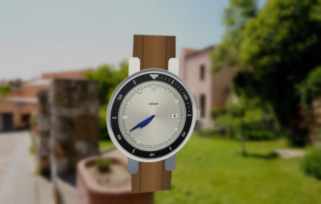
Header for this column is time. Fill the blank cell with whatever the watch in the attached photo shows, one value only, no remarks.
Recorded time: 7:40
